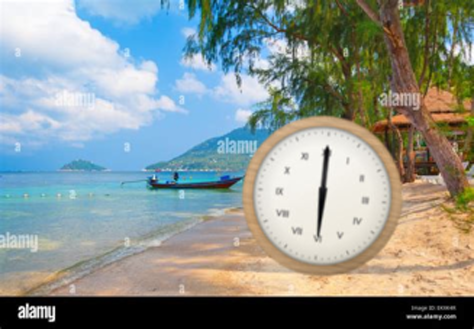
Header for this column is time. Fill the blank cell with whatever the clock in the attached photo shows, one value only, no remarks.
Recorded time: 6:00
